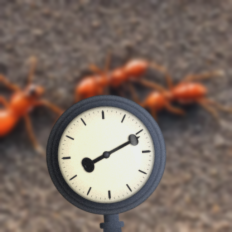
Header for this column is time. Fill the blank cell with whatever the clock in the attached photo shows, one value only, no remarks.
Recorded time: 8:11
